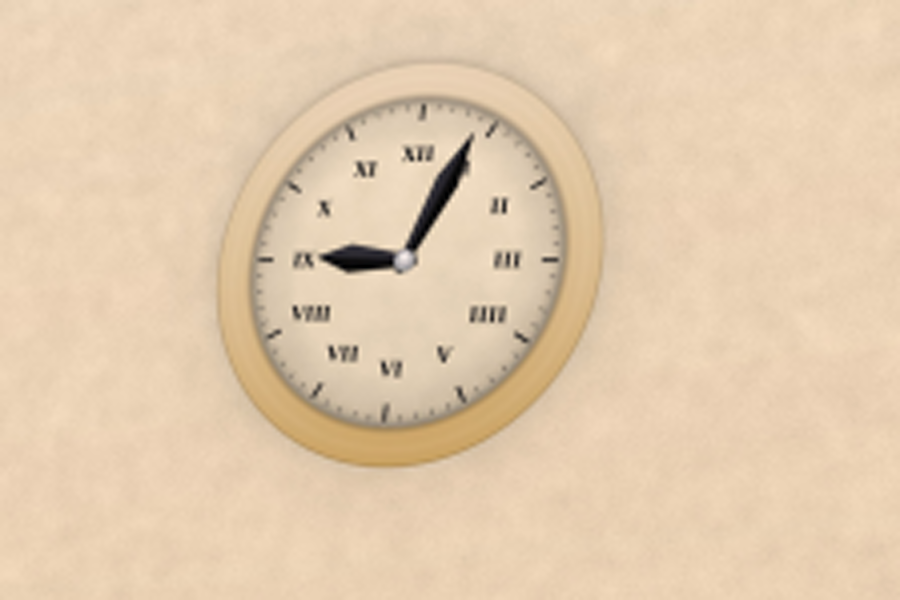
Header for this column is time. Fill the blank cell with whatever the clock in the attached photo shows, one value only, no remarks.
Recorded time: 9:04
